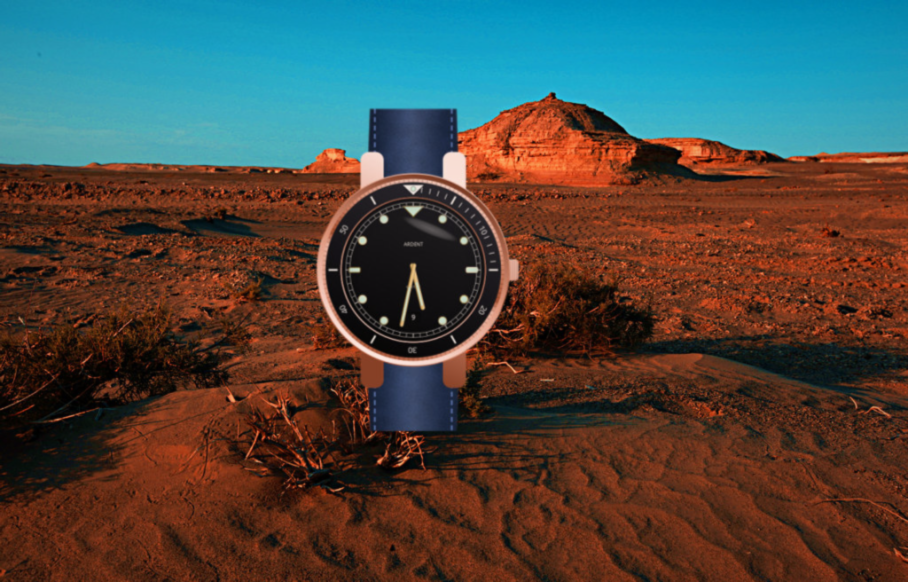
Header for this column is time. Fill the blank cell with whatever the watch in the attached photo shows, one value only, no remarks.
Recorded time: 5:32
